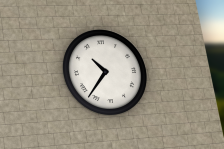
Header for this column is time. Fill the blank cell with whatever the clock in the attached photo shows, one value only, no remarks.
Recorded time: 10:37
